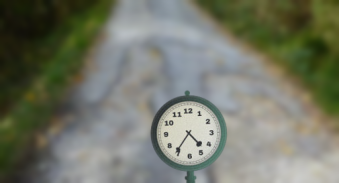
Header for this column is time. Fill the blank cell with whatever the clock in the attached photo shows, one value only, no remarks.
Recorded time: 4:36
